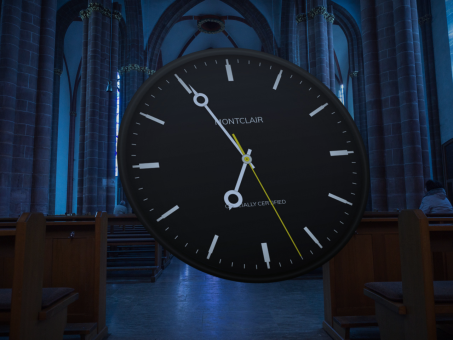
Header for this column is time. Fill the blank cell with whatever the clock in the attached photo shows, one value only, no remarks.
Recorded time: 6:55:27
